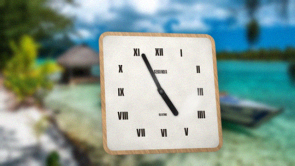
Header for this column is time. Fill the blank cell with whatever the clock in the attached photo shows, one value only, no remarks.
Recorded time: 4:56
